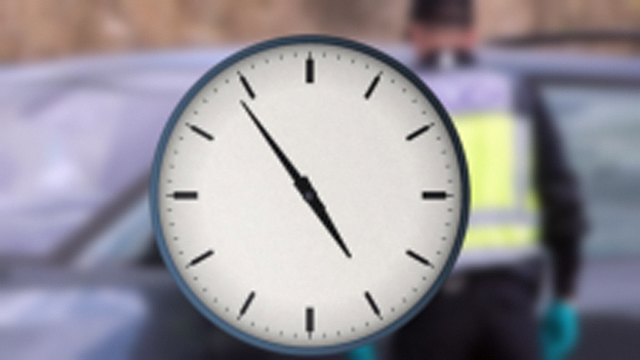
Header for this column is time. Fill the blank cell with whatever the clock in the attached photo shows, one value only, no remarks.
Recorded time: 4:54
